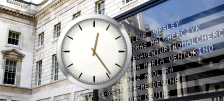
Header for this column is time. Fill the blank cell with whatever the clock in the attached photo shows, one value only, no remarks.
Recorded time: 12:24
